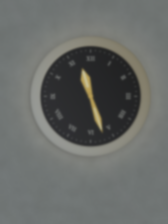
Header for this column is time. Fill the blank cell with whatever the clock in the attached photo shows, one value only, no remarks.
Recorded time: 11:27
